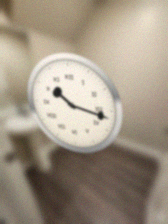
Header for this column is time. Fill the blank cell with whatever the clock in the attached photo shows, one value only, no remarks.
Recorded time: 10:17
